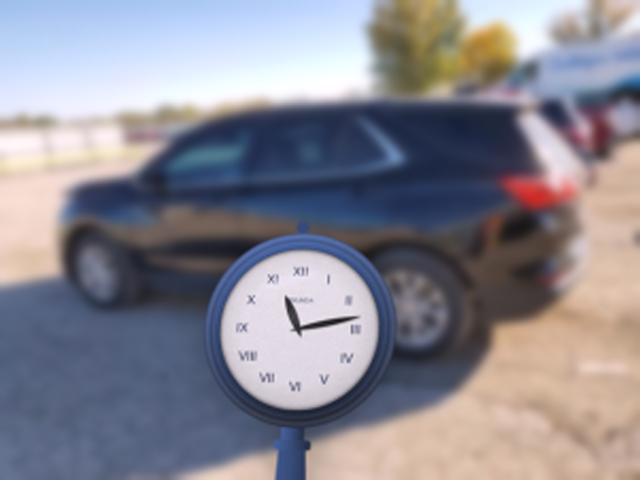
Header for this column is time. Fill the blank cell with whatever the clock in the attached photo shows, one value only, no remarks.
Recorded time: 11:13
